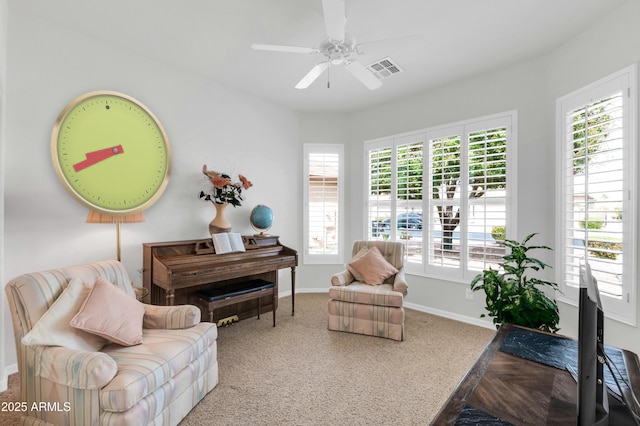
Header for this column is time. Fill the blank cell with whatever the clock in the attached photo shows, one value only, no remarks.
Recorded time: 8:42
